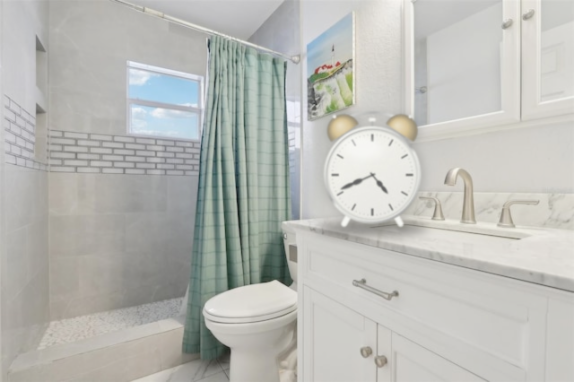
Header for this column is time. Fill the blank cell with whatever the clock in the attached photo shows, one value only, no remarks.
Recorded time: 4:41
